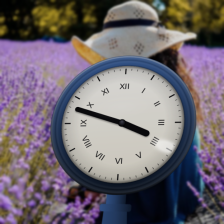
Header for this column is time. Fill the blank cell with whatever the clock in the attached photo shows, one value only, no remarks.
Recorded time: 3:48
